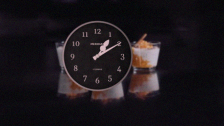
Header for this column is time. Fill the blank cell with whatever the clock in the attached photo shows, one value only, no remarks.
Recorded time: 1:10
